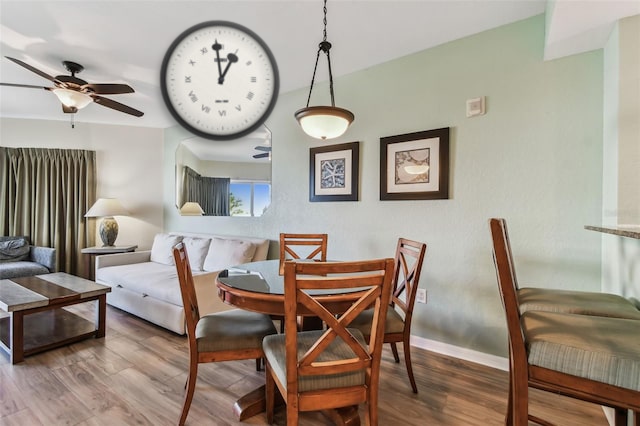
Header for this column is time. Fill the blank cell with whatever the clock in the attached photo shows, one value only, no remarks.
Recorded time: 12:59
